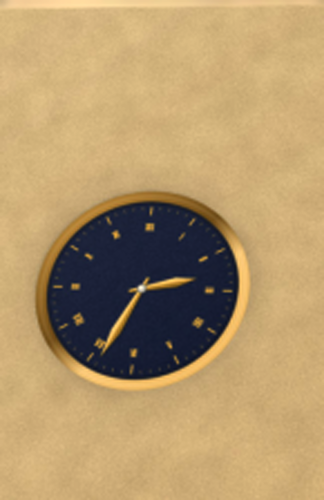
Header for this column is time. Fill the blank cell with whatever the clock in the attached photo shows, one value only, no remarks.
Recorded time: 2:34
